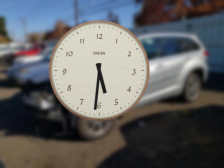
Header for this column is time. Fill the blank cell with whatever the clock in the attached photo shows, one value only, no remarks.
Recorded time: 5:31
